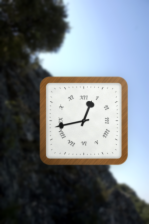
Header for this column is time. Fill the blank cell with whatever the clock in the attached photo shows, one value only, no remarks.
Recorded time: 12:43
